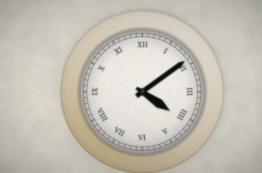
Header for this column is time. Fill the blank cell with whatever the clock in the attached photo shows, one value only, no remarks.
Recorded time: 4:09
